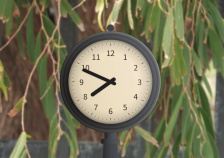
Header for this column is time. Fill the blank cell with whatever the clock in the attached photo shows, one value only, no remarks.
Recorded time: 7:49
